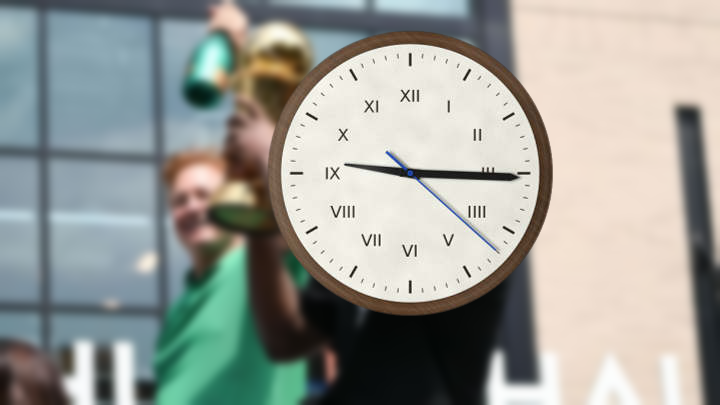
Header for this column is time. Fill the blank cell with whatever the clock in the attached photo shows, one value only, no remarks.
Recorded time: 9:15:22
